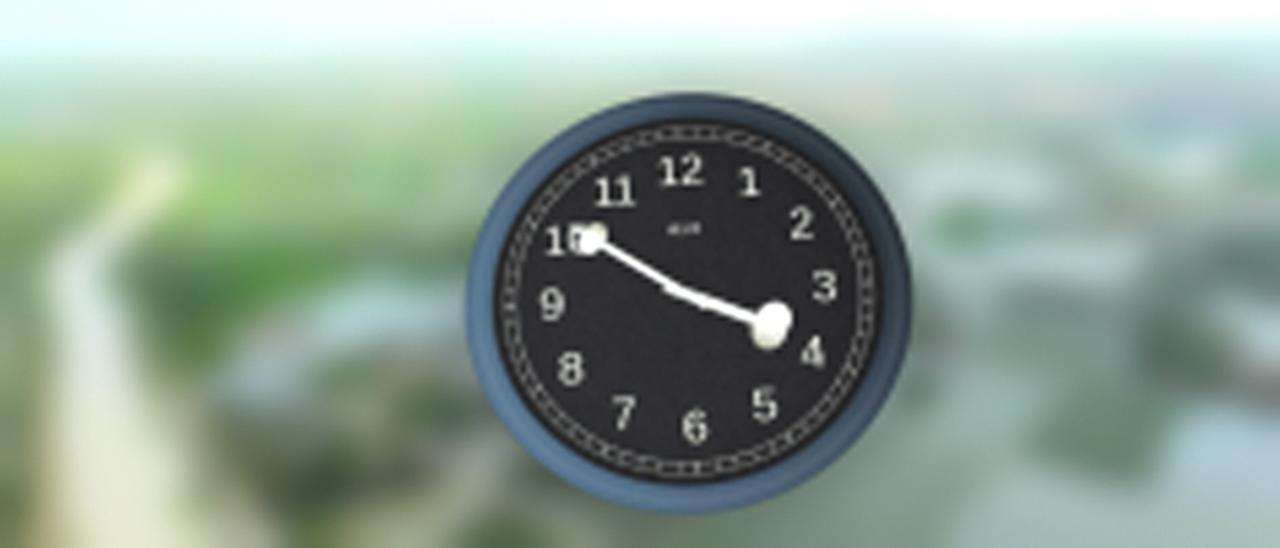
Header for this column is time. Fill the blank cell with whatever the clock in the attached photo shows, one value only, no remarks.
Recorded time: 3:51
